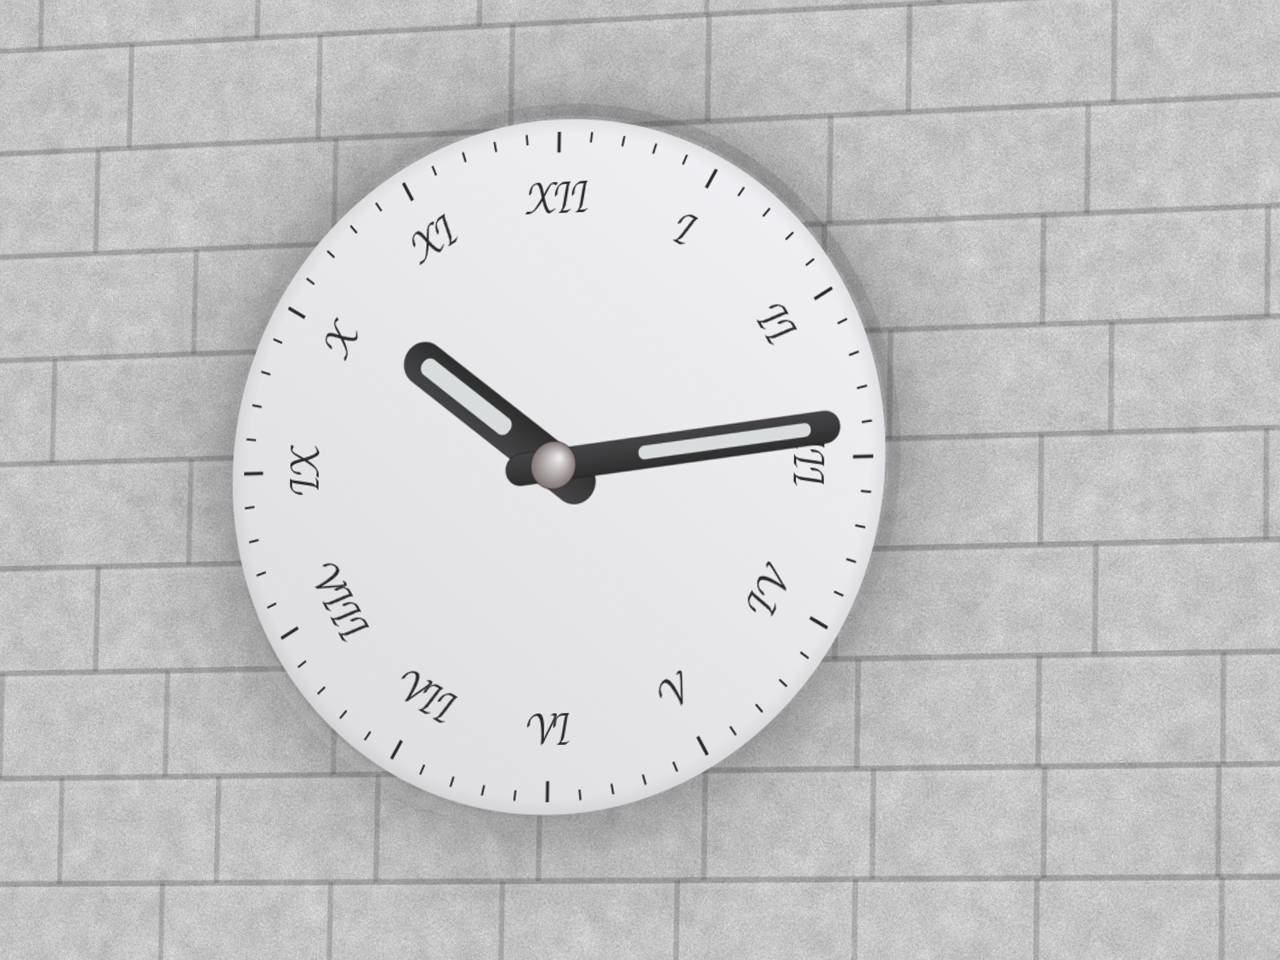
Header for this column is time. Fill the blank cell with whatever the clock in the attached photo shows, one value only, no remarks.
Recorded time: 10:14
